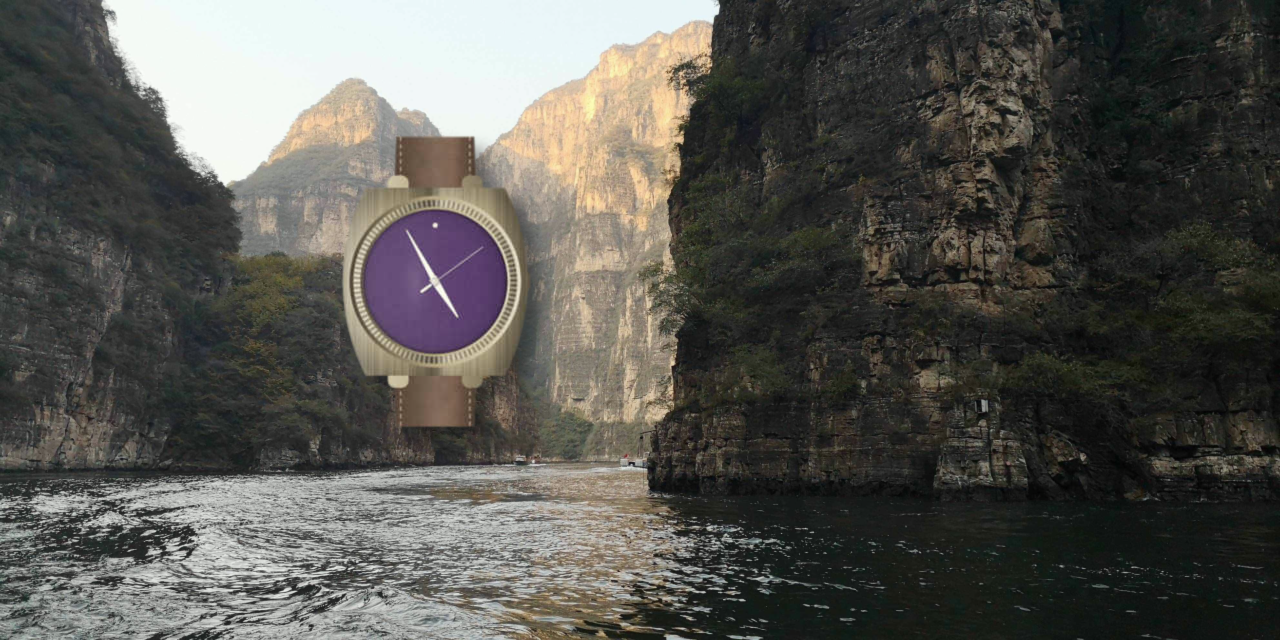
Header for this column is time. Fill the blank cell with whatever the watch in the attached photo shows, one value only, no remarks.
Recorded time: 4:55:09
